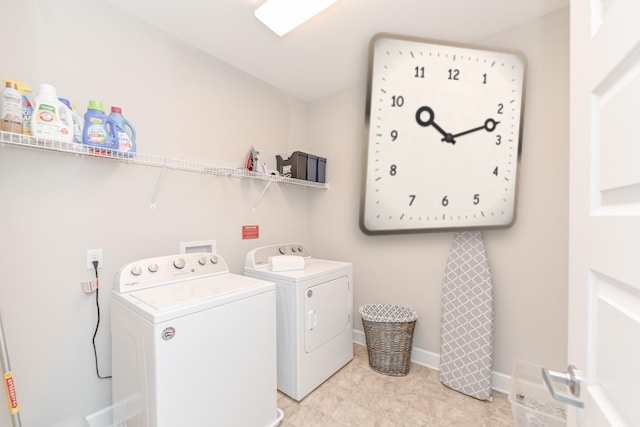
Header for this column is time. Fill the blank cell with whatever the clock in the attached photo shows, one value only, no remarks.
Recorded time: 10:12
